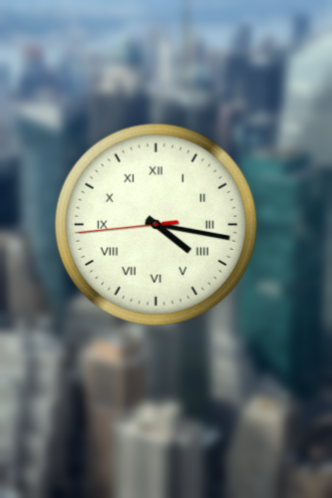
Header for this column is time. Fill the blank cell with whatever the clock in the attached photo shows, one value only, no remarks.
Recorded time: 4:16:44
